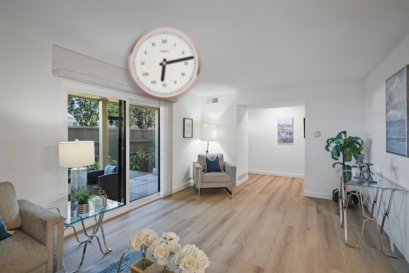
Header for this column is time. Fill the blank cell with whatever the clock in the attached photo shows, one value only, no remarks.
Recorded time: 6:13
